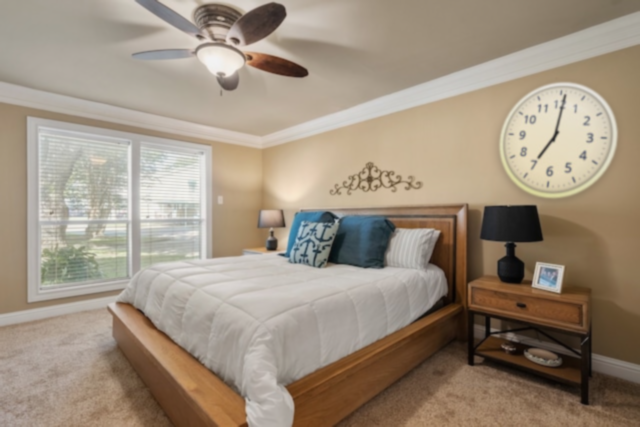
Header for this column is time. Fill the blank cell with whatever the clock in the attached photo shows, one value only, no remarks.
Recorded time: 7:01
